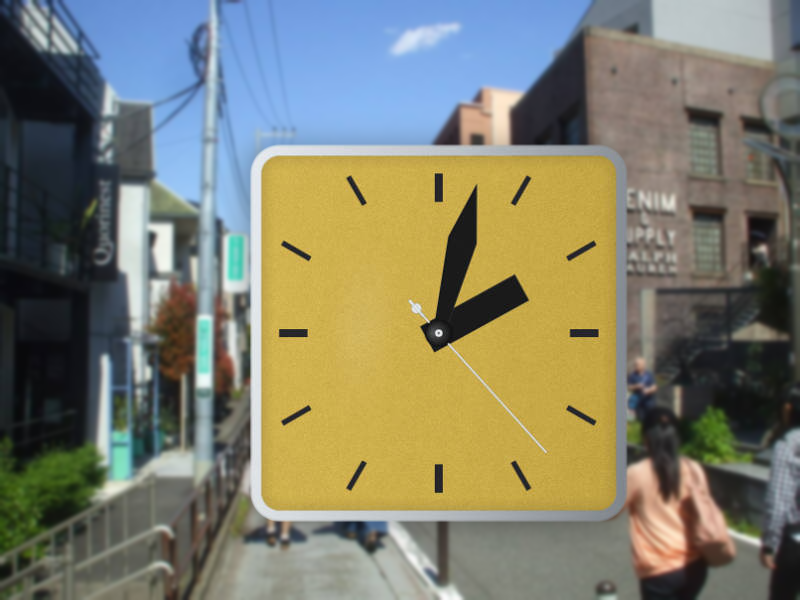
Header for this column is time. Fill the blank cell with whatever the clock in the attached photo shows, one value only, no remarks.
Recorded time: 2:02:23
